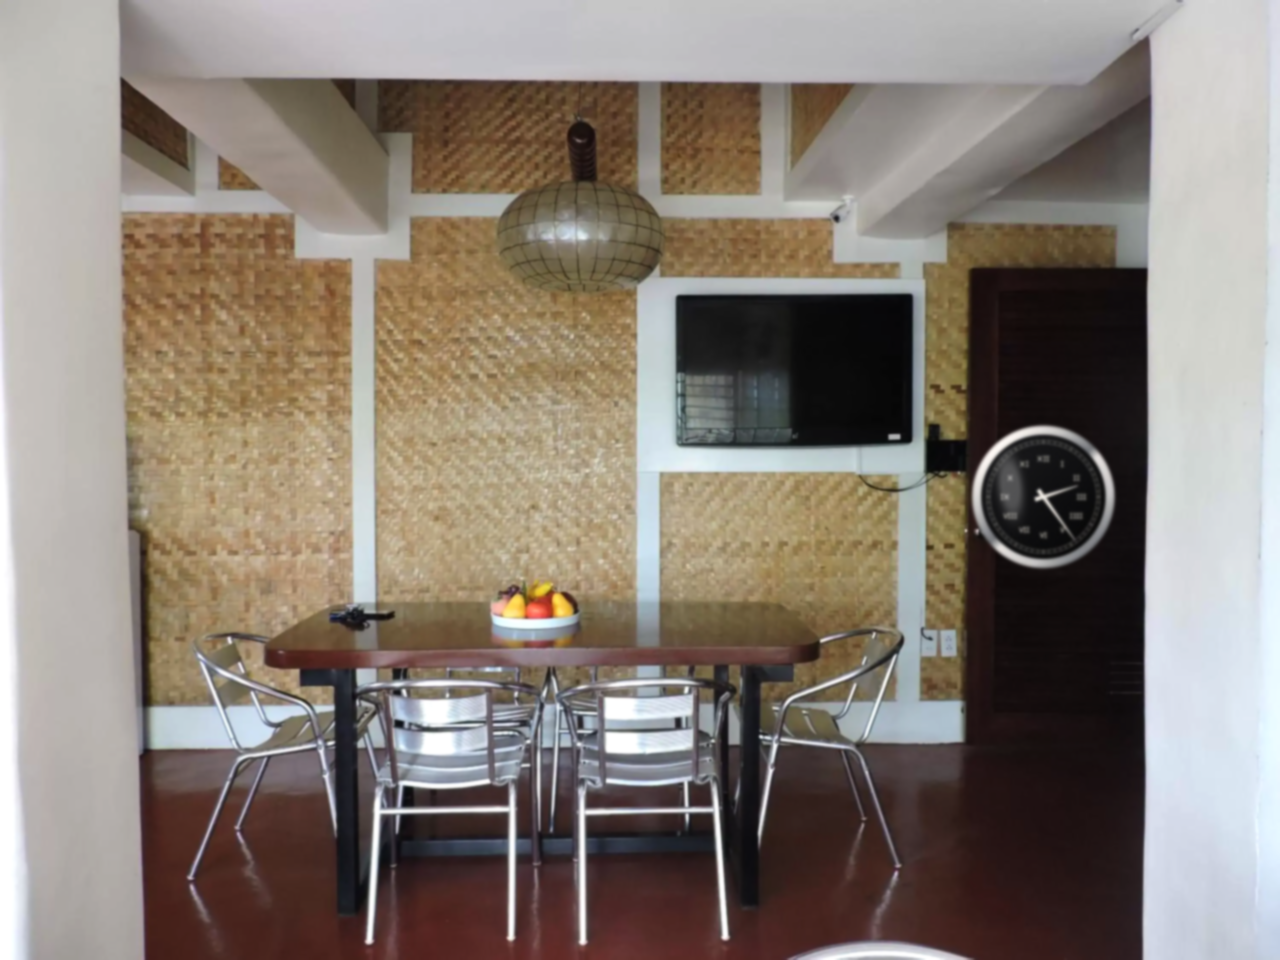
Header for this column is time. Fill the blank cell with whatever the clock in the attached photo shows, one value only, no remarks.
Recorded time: 2:24
